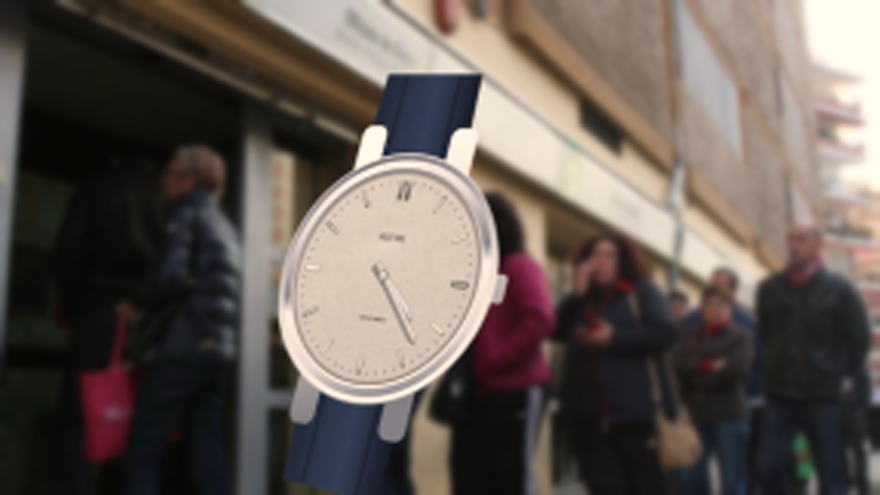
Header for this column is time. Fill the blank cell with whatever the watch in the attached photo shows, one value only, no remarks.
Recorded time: 4:23
